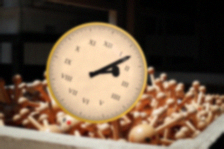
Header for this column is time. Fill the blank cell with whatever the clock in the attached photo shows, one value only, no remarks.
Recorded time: 2:07
